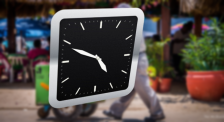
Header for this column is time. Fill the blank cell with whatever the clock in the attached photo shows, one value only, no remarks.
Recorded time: 4:49
